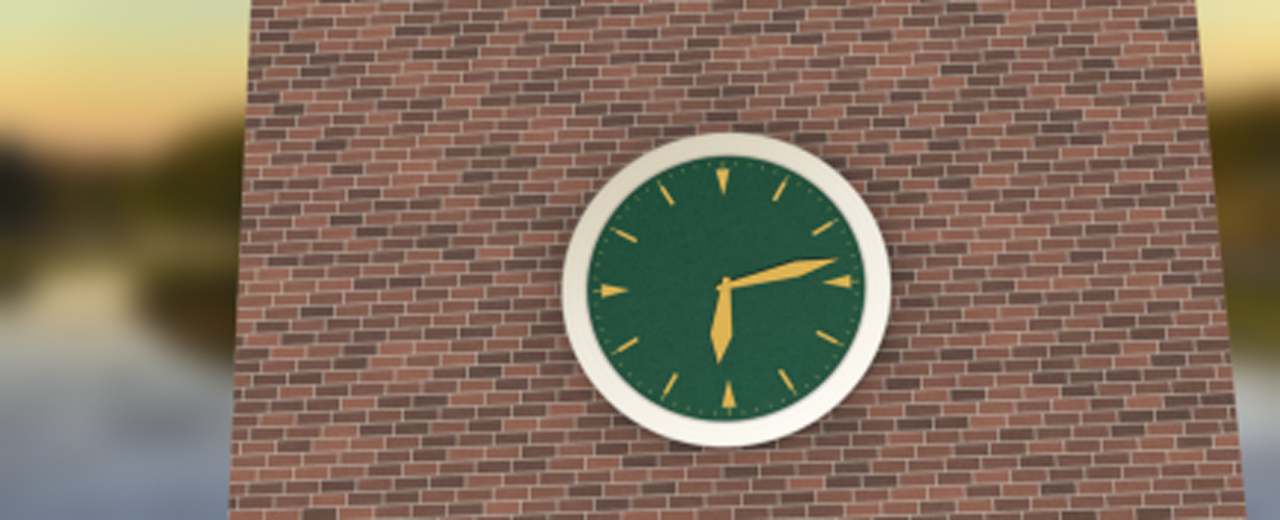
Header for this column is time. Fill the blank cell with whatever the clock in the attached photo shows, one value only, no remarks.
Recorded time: 6:13
